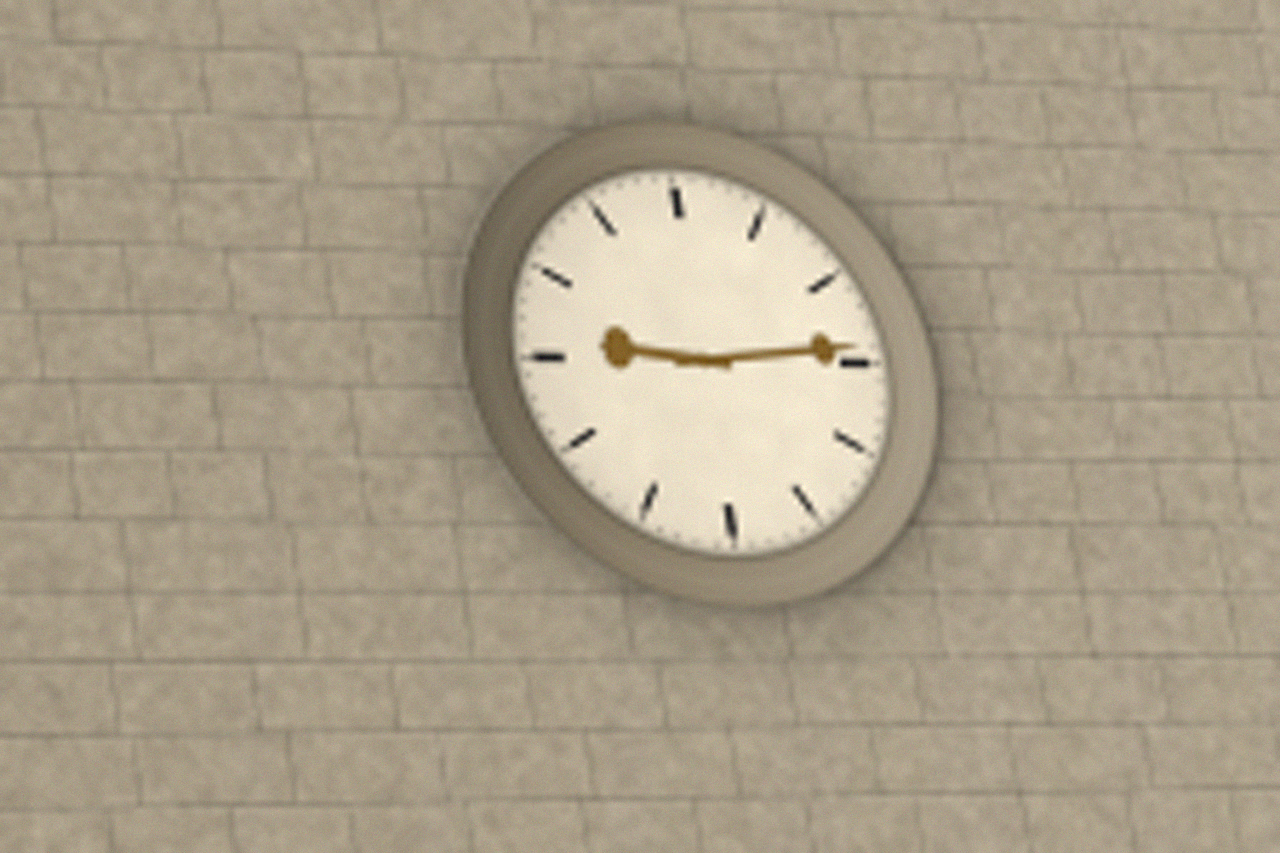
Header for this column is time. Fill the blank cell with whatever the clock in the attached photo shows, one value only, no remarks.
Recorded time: 9:14
